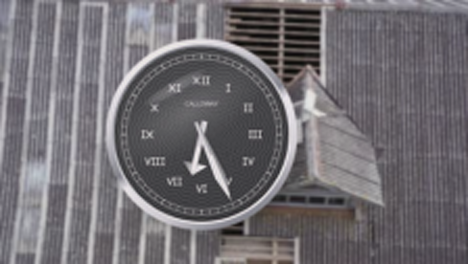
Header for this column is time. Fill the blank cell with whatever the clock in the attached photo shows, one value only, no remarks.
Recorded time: 6:26
